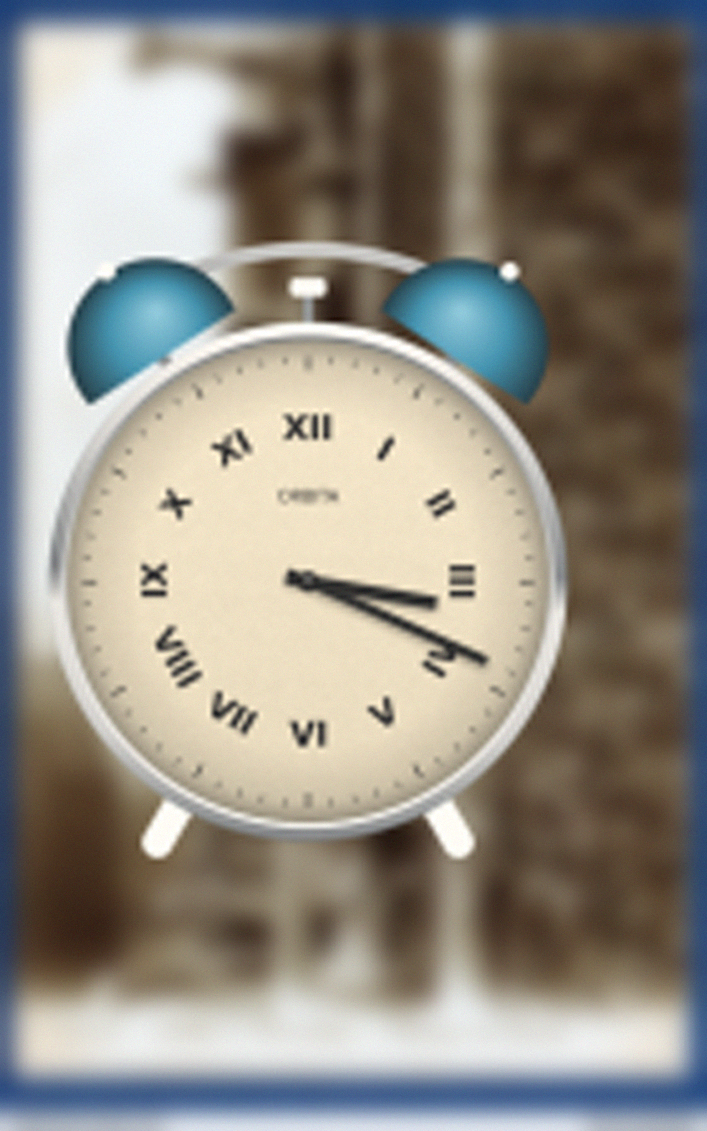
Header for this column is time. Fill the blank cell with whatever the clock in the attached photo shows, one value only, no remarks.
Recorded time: 3:19
